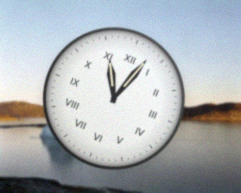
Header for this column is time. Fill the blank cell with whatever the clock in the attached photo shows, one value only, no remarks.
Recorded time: 11:03
